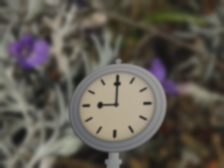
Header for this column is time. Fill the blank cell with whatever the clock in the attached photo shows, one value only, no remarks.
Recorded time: 9:00
